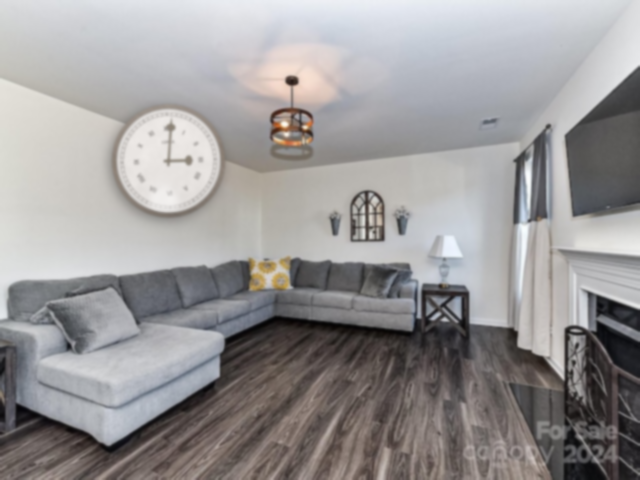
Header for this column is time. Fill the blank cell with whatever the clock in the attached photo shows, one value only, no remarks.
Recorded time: 3:01
